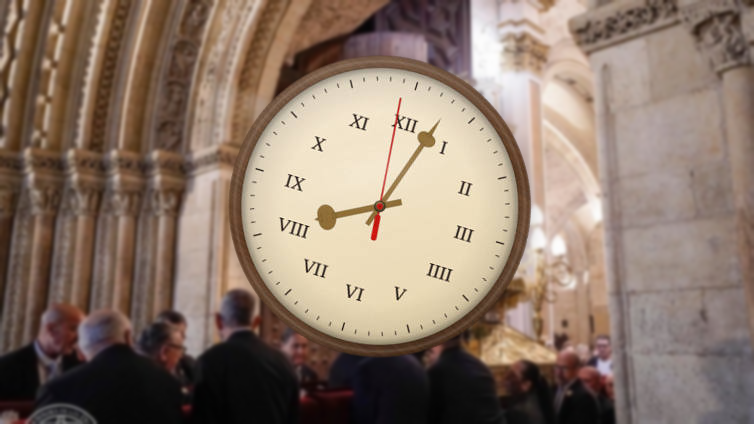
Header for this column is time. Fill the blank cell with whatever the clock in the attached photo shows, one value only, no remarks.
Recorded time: 8:02:59
